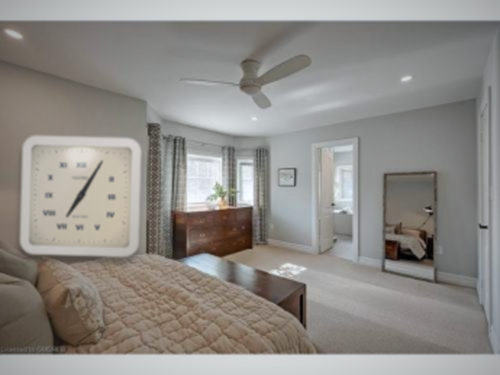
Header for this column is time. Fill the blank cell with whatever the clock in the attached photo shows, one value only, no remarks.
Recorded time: 7:05
